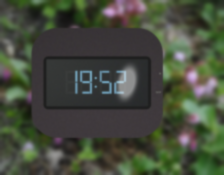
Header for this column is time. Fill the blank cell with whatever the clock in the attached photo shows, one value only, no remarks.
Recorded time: 19:52
